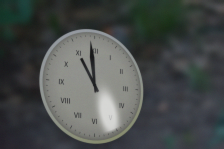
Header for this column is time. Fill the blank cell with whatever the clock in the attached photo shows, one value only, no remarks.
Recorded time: 10:59
